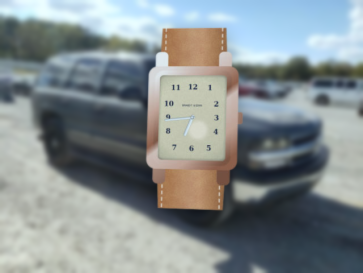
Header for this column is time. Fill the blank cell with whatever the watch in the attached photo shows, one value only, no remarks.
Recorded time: 6:44
